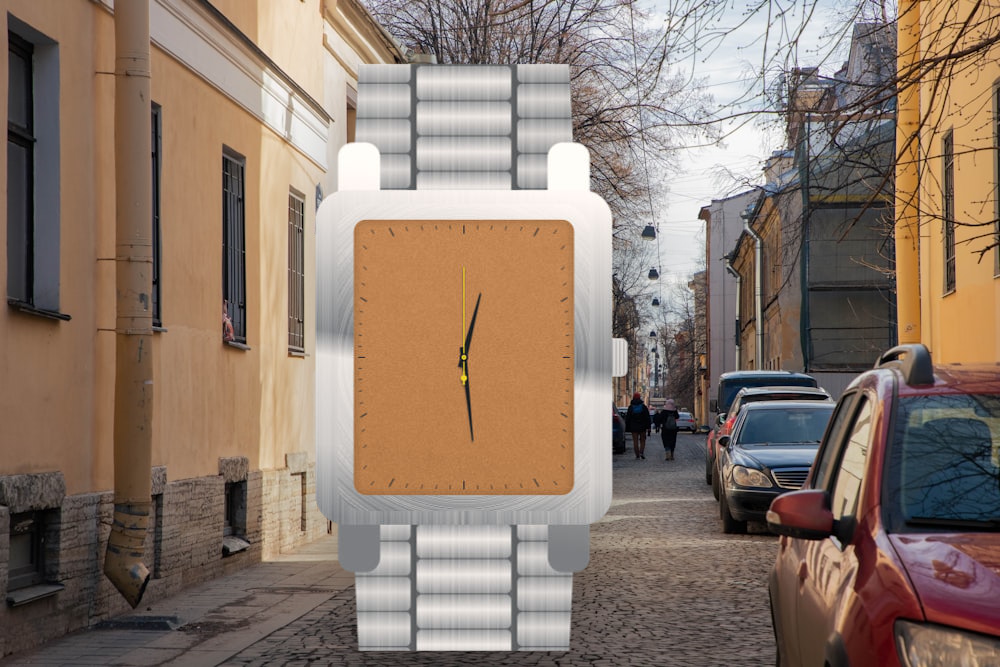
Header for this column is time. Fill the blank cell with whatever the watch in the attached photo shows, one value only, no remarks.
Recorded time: 12:29:00
